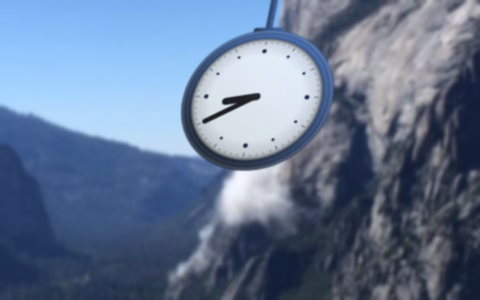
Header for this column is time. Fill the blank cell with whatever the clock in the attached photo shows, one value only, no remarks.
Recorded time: 8:40
